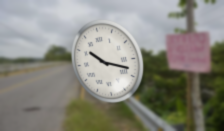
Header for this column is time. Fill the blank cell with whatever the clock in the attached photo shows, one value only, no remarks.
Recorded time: 10:18
